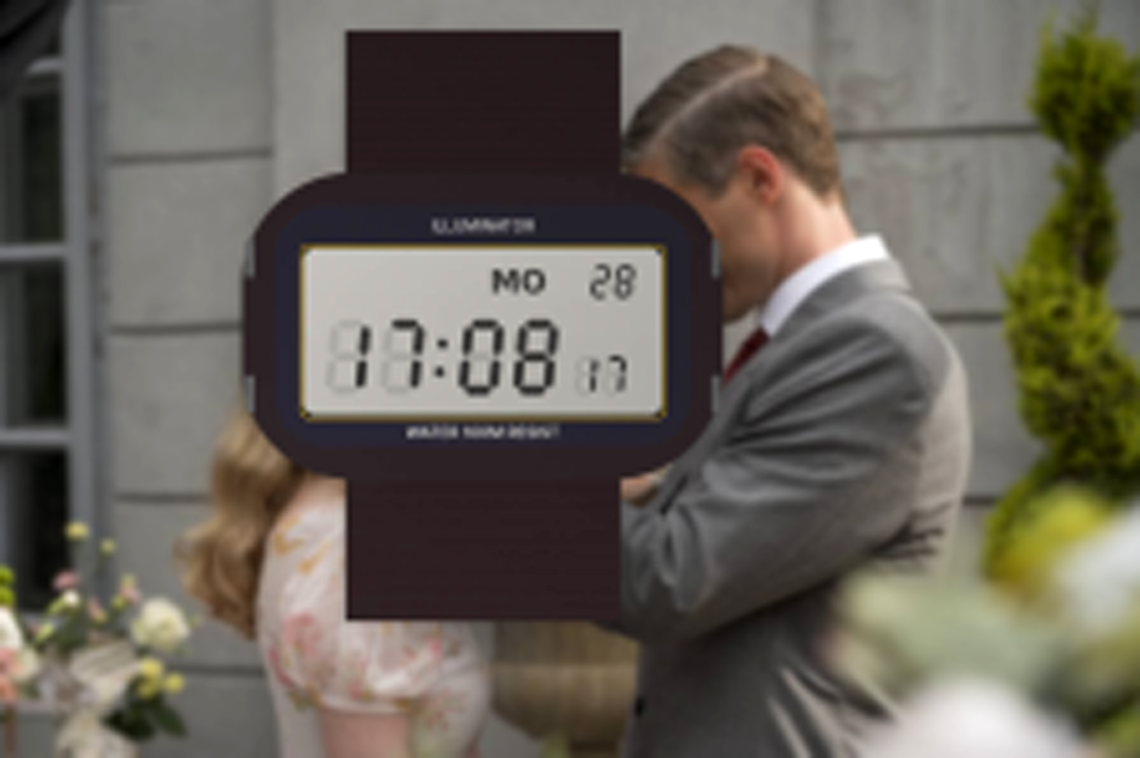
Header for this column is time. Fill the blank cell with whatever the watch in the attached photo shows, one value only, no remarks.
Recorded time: 17:08:17
